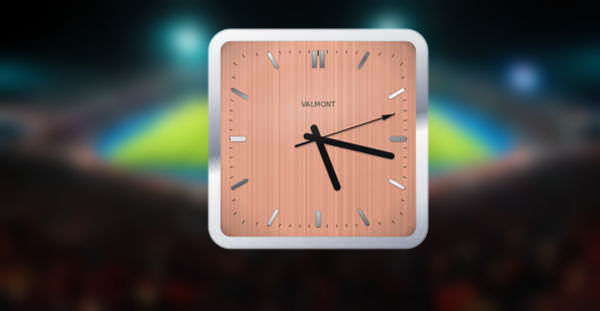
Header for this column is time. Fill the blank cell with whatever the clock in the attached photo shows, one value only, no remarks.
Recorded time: 5:17:12
